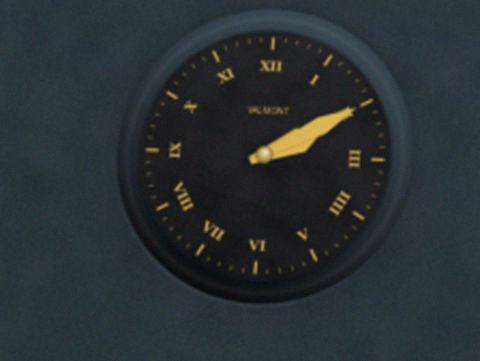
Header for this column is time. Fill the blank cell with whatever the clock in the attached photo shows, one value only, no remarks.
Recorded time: 2:10
